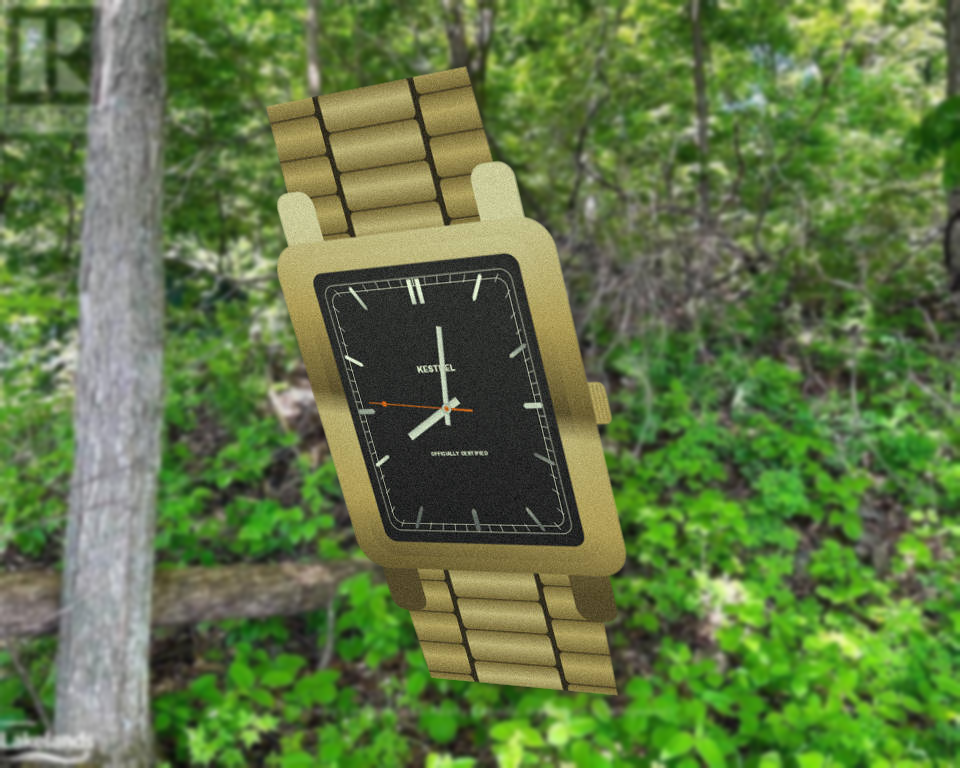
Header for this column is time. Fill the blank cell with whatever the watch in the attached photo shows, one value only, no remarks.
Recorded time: 8:01:46
